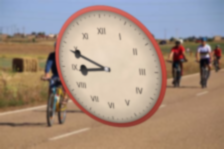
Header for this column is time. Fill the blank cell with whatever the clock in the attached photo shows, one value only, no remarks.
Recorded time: 8:49
